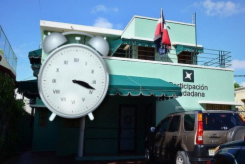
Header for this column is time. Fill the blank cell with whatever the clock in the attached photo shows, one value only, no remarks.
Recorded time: 3:18
